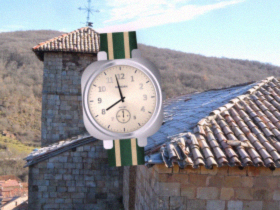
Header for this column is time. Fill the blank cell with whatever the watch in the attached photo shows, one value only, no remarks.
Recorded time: 7:58
